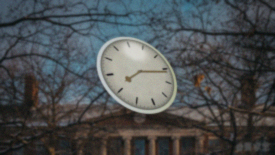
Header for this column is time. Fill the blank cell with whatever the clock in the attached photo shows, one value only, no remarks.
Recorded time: 8:16
